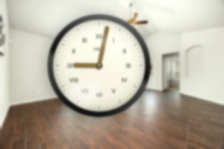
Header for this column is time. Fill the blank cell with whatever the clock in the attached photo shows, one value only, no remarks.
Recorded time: 9:02
